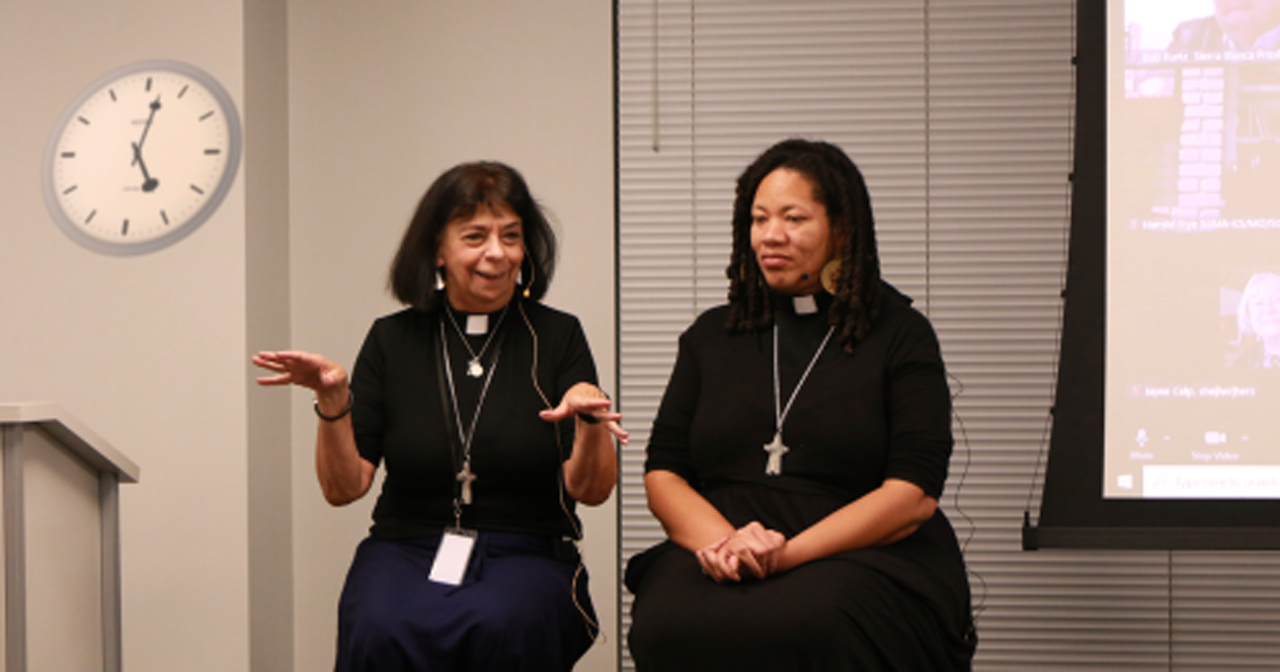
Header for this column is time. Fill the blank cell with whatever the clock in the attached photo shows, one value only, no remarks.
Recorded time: 5:02
